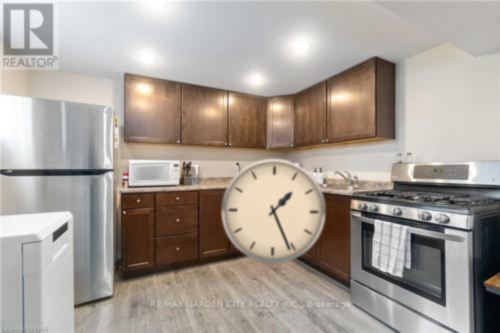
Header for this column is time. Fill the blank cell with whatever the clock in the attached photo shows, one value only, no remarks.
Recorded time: 1:26
